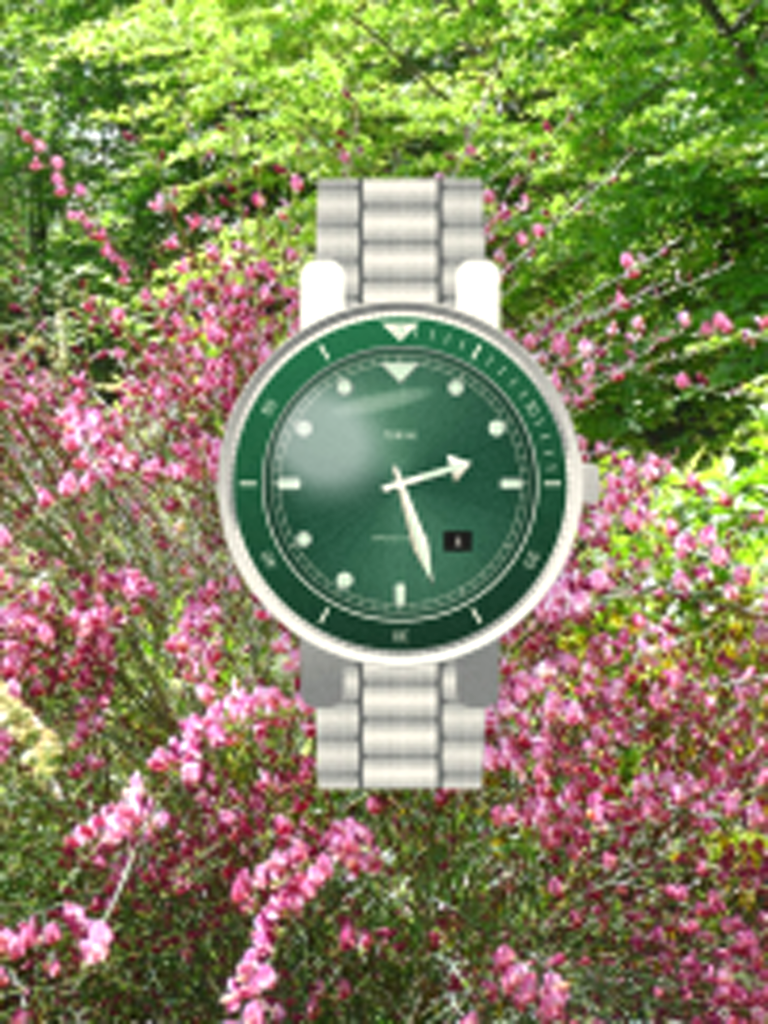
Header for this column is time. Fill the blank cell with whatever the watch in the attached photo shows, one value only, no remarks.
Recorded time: 2:27
